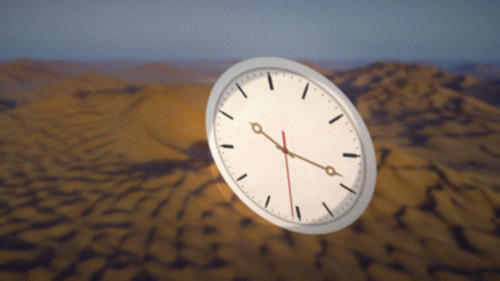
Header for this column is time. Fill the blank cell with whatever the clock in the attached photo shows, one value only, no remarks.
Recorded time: 10:18:31
